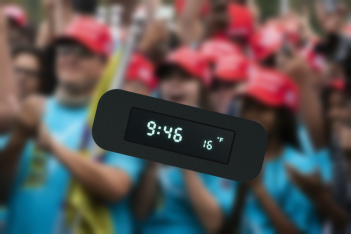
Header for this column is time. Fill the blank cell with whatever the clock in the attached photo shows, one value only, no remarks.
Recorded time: 9:46
